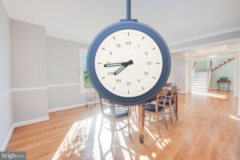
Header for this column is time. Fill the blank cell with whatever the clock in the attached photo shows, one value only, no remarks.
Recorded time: 7:44
